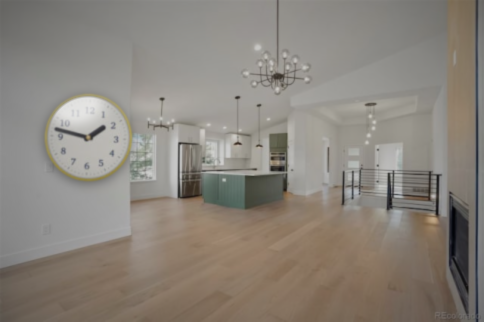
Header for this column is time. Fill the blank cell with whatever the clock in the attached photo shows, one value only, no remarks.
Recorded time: 1:47
